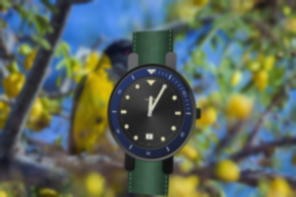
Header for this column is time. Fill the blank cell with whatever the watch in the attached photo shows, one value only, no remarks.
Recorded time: 12:05
